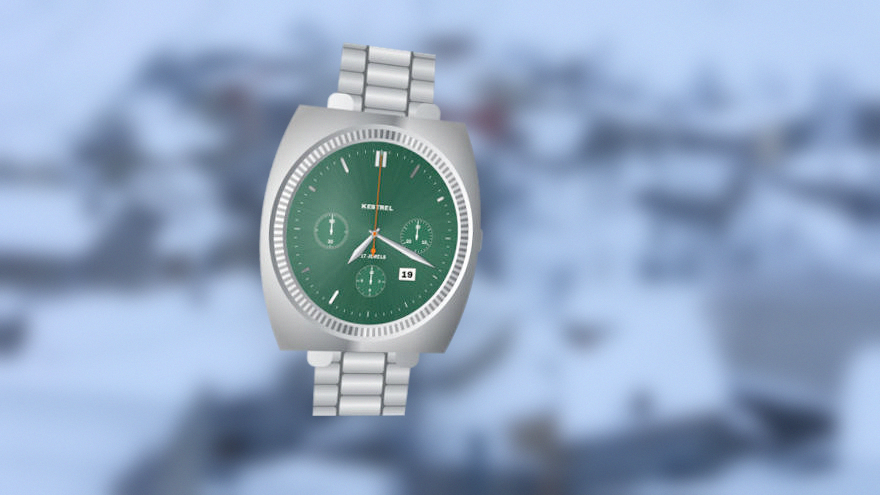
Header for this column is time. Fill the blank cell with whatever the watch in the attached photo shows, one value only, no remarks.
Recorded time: 7:19
